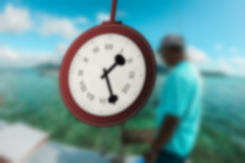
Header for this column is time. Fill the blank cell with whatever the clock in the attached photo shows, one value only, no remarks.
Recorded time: 1:26
